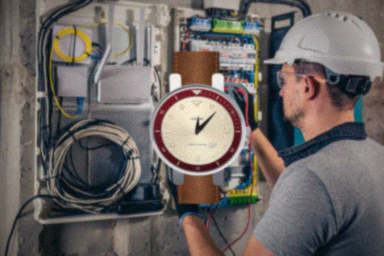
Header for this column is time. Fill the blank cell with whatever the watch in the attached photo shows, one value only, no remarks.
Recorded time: 12:07
